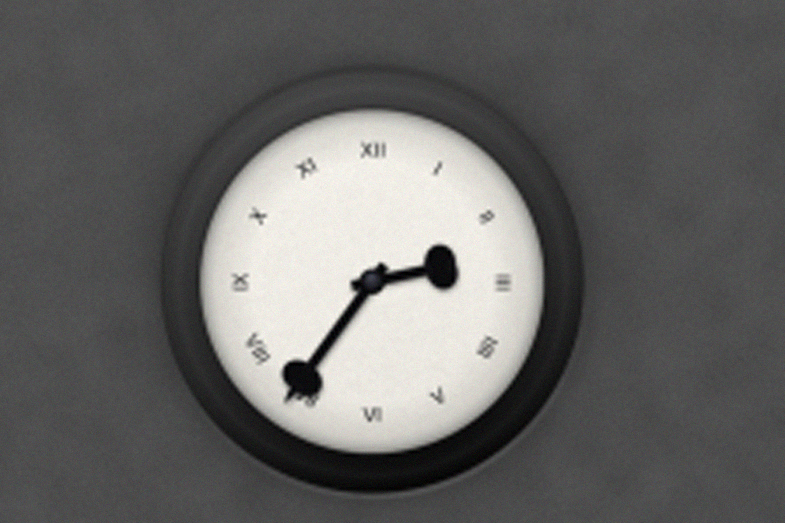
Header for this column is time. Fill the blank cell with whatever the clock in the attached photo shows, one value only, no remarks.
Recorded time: 2:36
